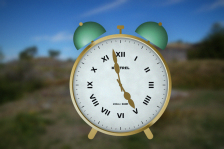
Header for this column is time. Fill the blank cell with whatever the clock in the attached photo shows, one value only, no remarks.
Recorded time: 4:58
